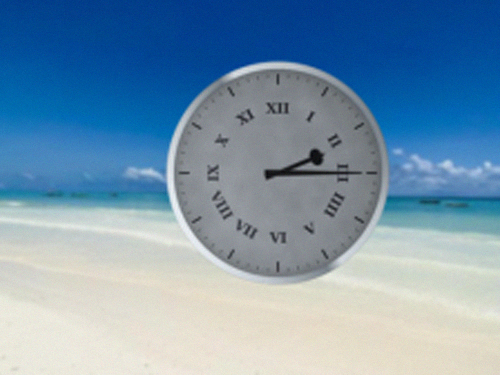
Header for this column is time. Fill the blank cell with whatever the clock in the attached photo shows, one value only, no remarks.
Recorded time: 2:15
